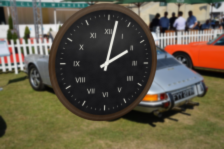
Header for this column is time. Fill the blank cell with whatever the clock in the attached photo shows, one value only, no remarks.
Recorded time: 2:02
